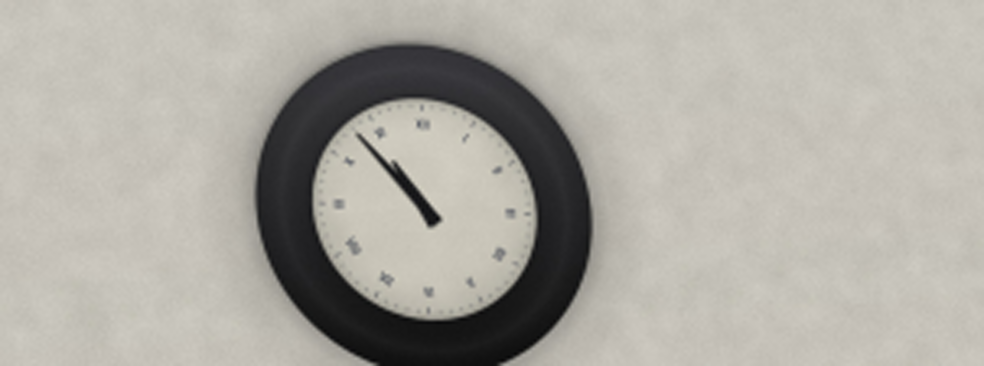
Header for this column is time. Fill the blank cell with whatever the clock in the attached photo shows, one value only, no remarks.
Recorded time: 10:53
